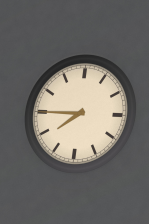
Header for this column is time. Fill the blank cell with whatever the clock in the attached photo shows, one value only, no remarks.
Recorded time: 7:45
